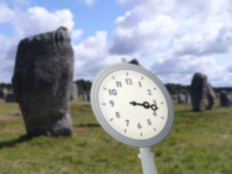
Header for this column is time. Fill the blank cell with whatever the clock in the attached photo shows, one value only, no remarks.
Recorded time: 3:17
